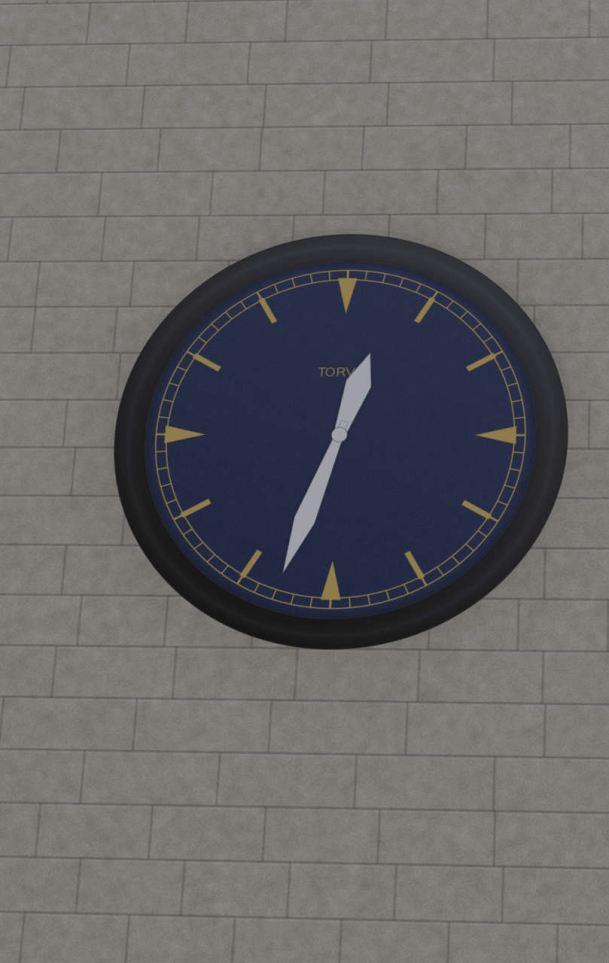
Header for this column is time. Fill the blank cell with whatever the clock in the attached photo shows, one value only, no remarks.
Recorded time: 12:33
